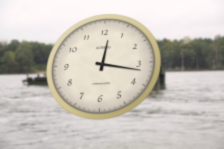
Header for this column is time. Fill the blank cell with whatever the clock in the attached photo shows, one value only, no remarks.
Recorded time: 12:17
